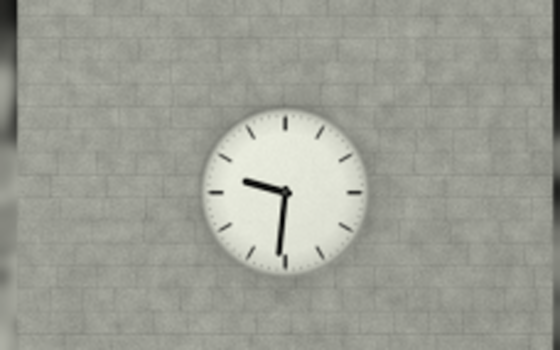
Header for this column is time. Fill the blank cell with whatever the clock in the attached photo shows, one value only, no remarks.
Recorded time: 9:31
